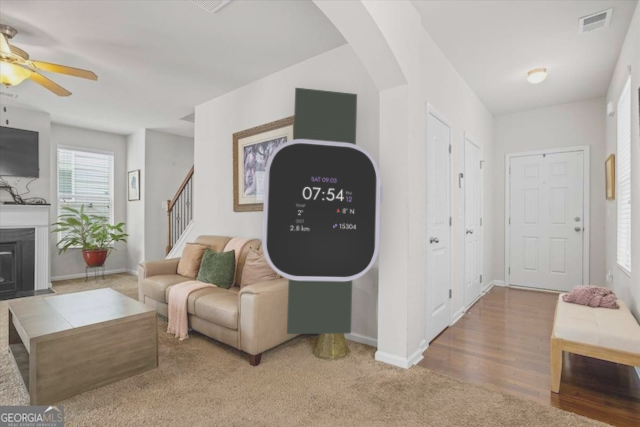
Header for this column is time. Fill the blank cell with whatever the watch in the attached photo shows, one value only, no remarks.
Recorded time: 7:54
